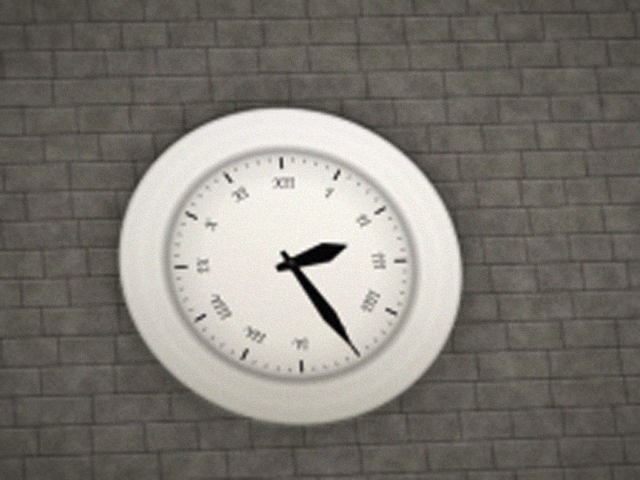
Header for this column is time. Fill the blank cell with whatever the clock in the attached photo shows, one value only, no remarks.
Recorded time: 2:25
